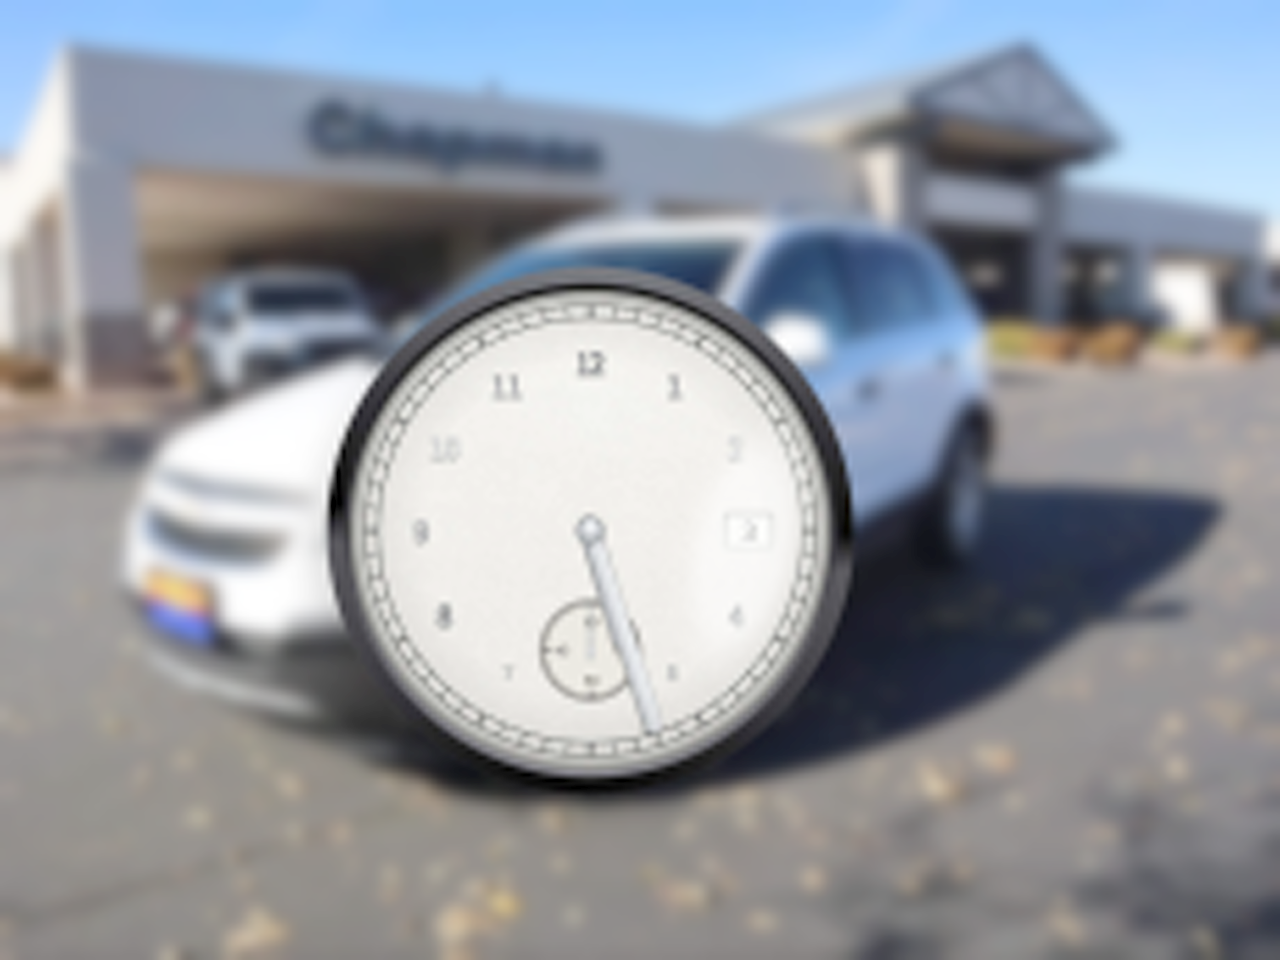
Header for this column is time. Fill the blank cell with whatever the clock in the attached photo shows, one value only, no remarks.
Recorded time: 5:27
